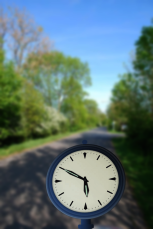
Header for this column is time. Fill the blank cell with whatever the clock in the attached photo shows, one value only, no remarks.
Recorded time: 5:50
